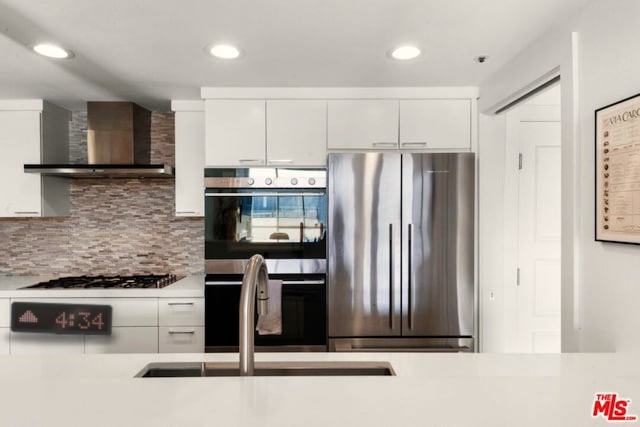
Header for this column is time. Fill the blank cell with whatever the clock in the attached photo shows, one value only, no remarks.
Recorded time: 4:34
